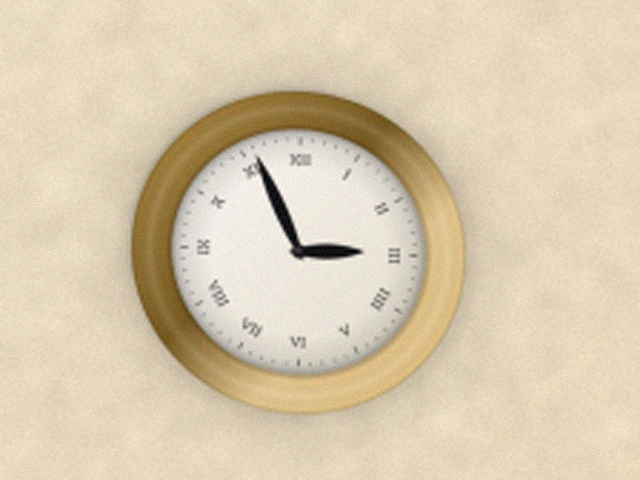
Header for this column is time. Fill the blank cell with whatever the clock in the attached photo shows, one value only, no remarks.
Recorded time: 2:56
